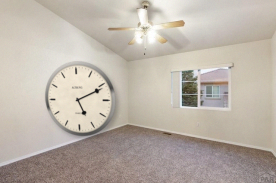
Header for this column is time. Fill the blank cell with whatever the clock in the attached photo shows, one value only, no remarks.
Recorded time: 5:11
